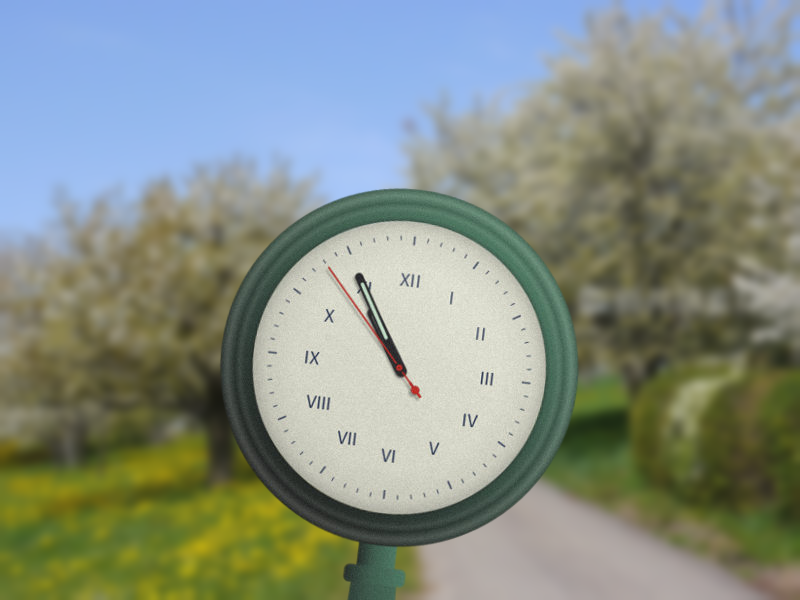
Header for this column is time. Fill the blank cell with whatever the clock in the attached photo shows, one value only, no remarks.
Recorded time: 10:54:53
